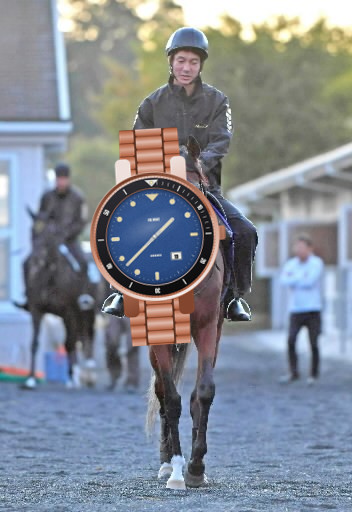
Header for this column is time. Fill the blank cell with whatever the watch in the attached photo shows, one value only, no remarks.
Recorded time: 1:38
